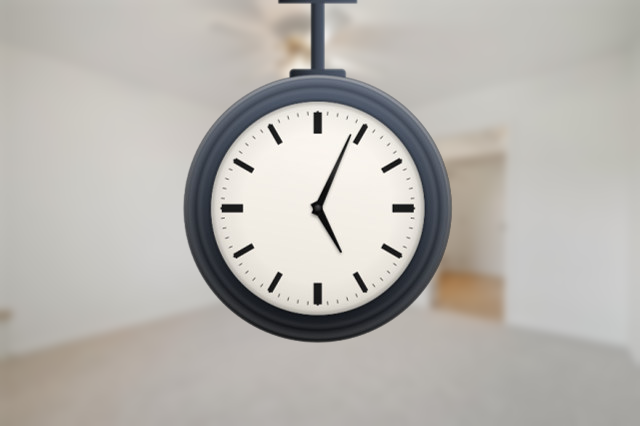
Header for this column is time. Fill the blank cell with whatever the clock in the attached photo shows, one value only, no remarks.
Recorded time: 5:04
